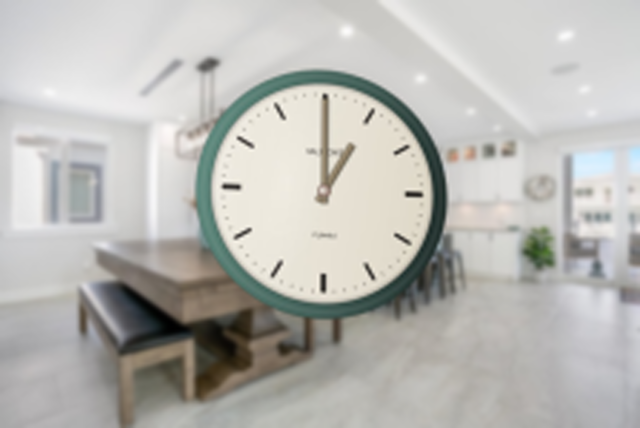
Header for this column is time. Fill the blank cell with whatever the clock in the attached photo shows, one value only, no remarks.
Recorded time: 1:00
